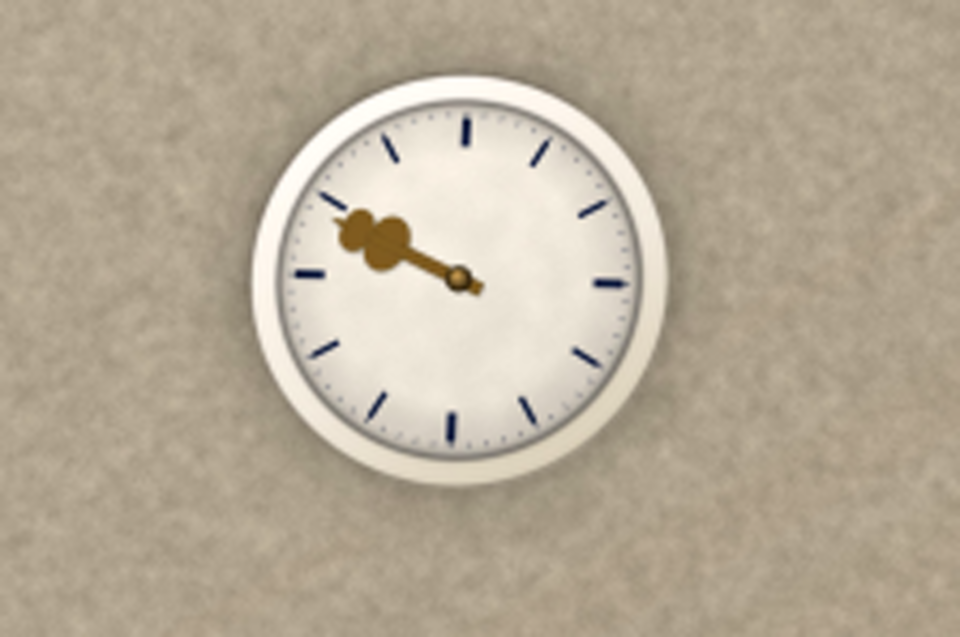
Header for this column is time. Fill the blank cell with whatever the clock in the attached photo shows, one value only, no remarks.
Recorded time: 9:49
